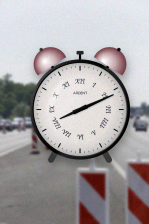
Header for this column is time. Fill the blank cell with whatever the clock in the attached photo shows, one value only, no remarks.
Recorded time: 8:11
